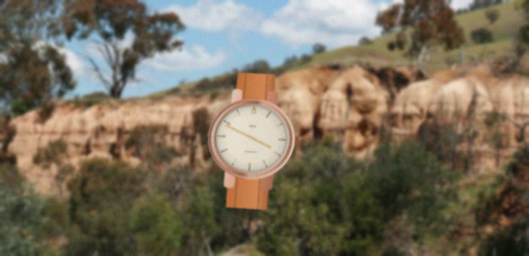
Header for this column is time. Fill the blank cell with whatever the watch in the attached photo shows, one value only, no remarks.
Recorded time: 3:49
